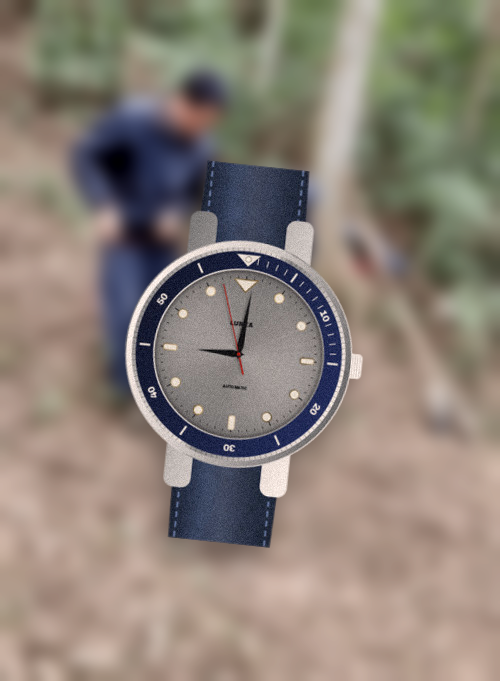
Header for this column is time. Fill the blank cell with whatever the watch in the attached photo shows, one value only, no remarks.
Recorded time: 9:00:57
